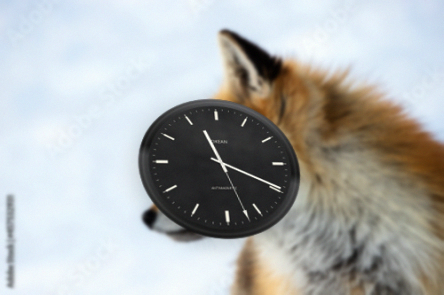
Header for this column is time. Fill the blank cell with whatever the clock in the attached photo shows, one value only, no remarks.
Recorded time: 11:19:27
